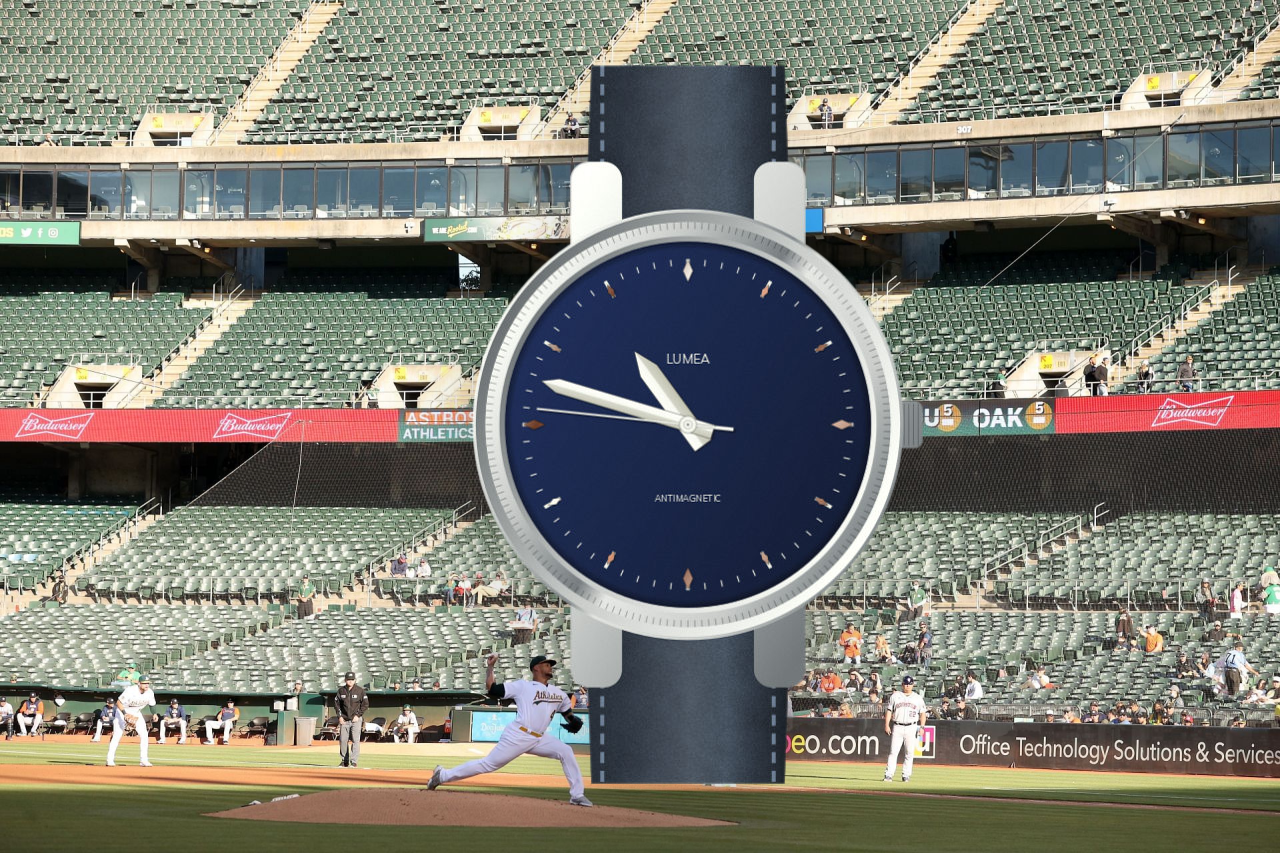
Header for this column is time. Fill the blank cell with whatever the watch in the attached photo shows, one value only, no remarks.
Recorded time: 10:47:46
